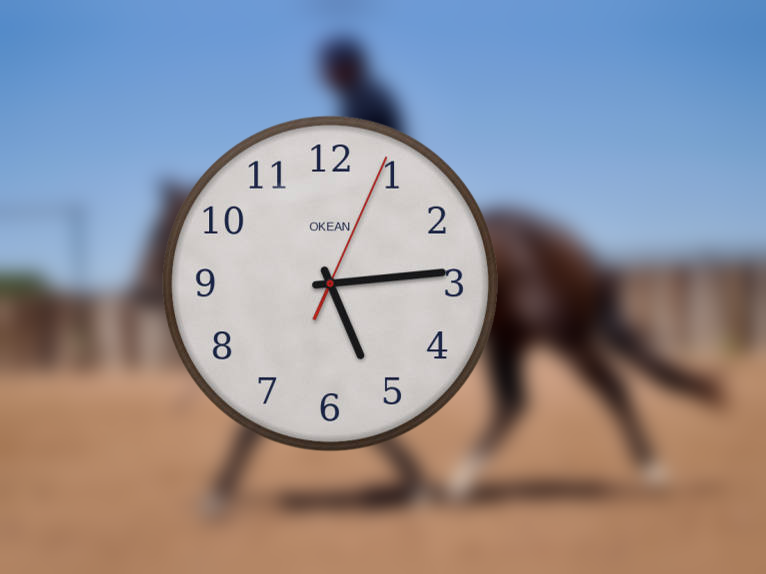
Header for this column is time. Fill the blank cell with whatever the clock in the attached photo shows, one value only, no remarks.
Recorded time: 5:14:04
